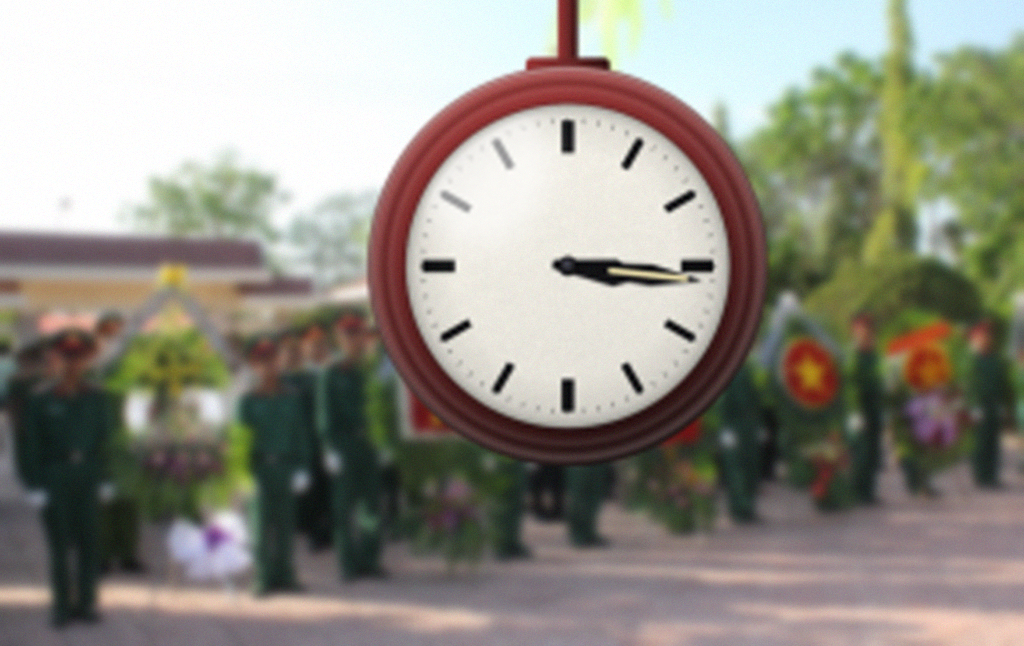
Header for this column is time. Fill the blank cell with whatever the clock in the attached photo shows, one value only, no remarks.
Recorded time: 3:16
